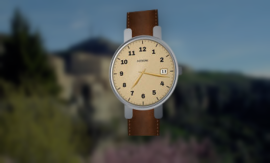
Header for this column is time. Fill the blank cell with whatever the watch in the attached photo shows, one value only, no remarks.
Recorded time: 7:17
